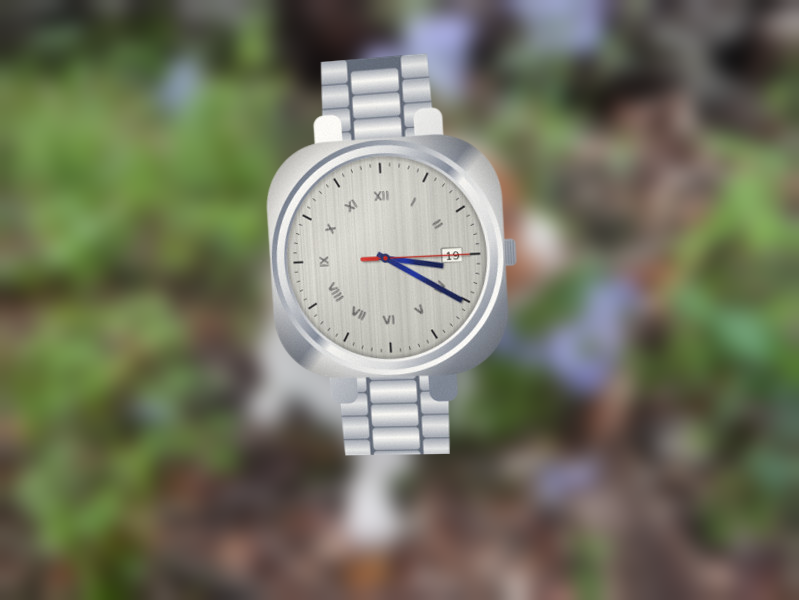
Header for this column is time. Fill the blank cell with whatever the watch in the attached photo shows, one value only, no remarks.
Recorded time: 3:20:15
